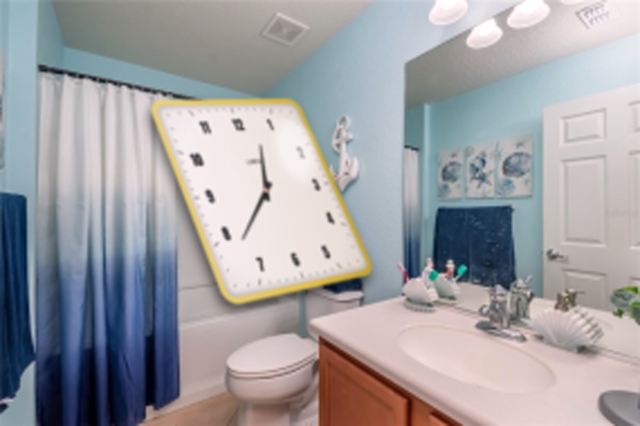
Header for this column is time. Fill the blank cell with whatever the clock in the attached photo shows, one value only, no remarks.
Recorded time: 12:38
